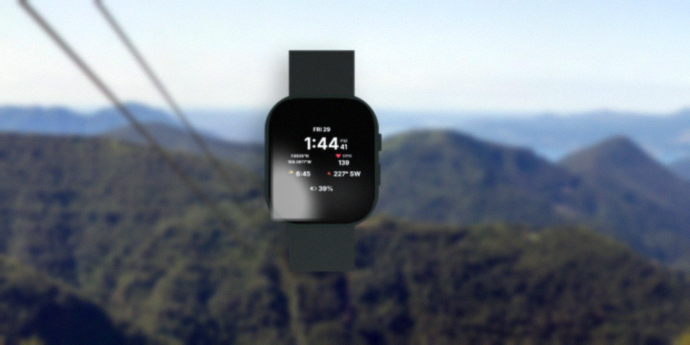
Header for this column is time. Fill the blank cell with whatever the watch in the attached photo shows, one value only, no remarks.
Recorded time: 1:44
